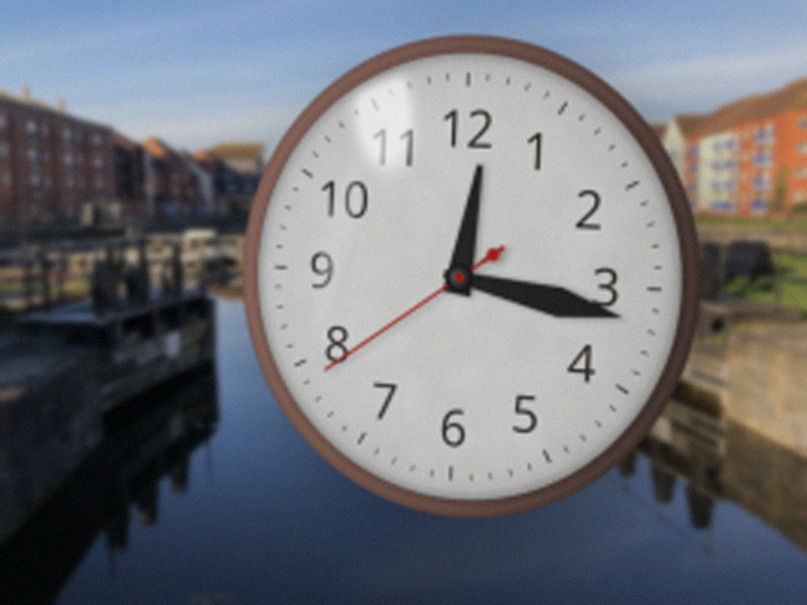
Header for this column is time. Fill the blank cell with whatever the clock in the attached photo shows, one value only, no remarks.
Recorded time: 12:16:39
